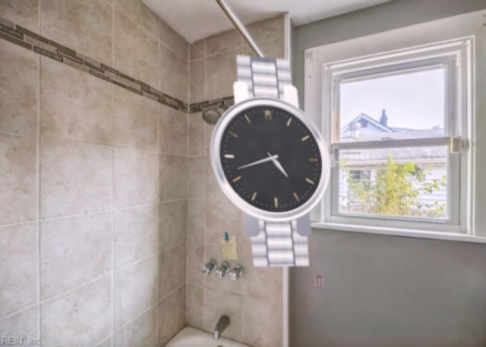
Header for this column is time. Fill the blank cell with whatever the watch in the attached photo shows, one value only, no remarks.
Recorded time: 4:42
